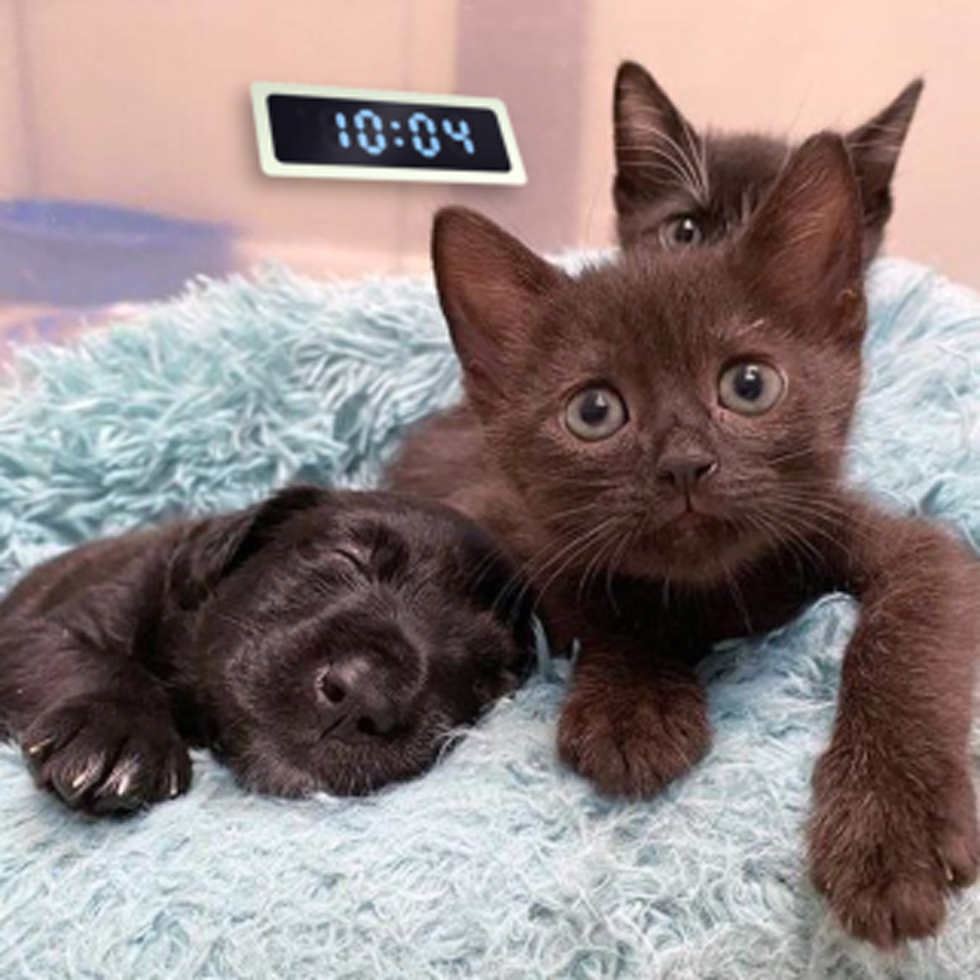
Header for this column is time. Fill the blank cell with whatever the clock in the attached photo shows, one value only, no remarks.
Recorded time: 10:04
